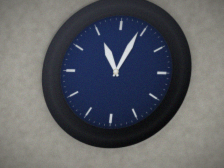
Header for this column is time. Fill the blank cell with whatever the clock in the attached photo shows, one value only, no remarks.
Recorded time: 11:04
